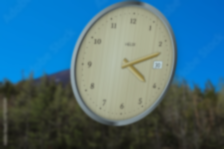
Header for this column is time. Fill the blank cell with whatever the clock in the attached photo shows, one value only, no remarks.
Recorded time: 4:12
